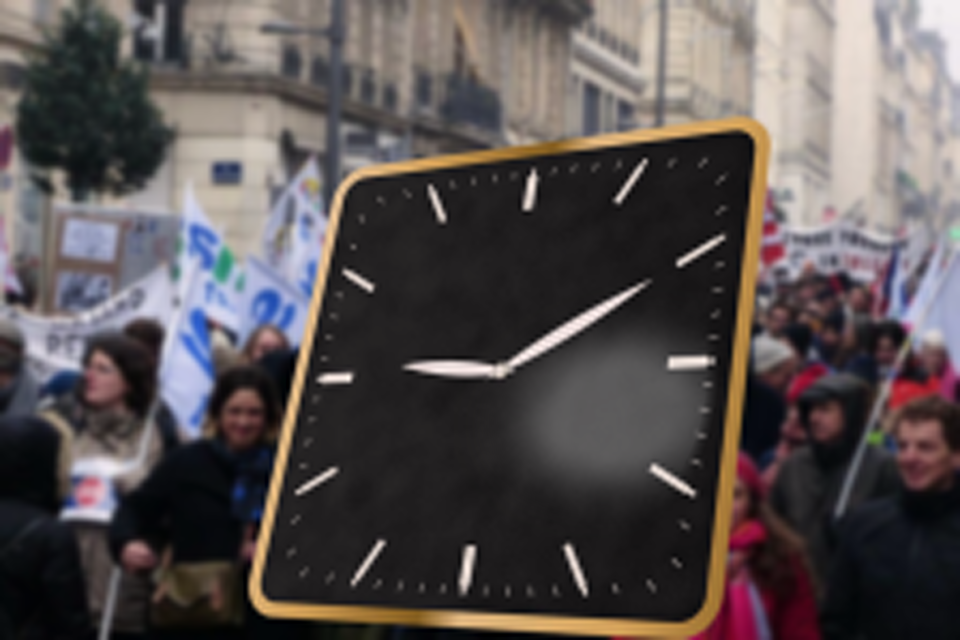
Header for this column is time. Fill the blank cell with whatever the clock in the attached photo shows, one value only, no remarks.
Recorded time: 9:10
